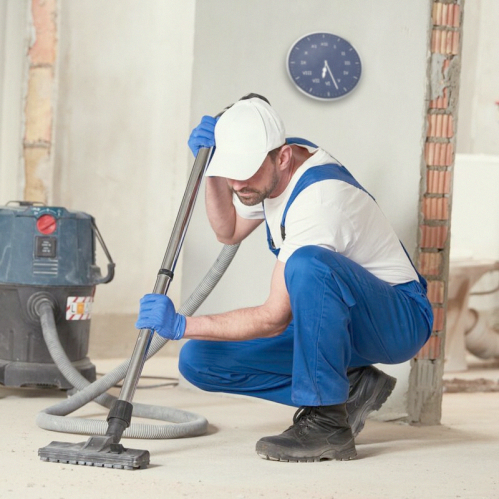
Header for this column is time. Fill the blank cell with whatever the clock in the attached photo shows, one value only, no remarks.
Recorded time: 6:27
